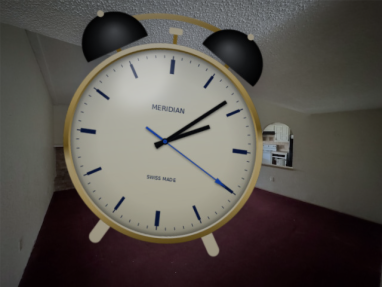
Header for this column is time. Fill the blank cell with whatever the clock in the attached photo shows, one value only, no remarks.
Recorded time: 2:08:20
